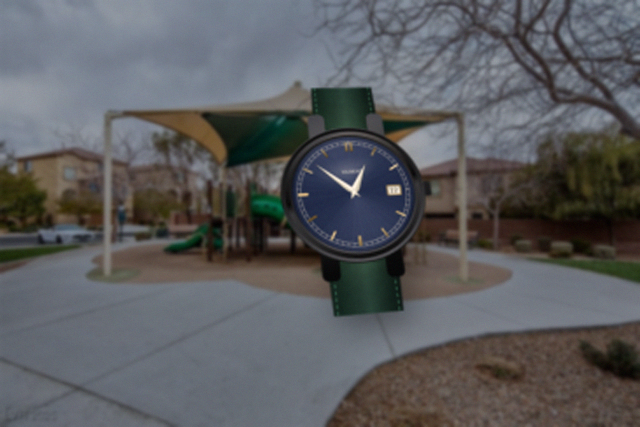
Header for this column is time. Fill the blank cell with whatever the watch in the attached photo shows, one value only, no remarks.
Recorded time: 12:52
